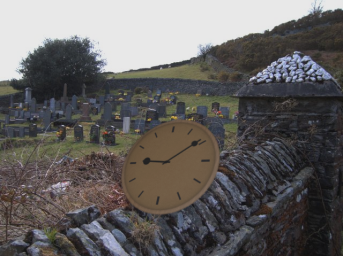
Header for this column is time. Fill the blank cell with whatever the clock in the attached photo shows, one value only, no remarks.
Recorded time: 9:09
